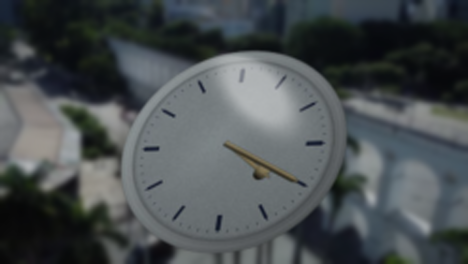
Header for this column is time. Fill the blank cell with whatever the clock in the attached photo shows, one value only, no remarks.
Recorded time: 4:20
